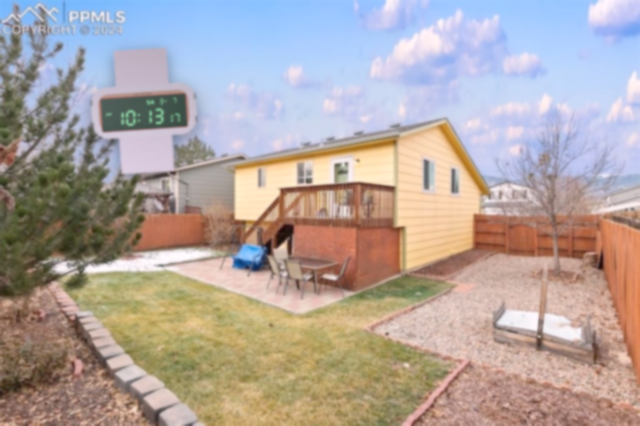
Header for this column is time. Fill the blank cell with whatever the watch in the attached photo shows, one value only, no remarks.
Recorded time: 10:13
